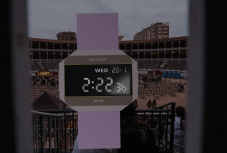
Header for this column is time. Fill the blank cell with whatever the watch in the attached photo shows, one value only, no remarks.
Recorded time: 2:22:36
